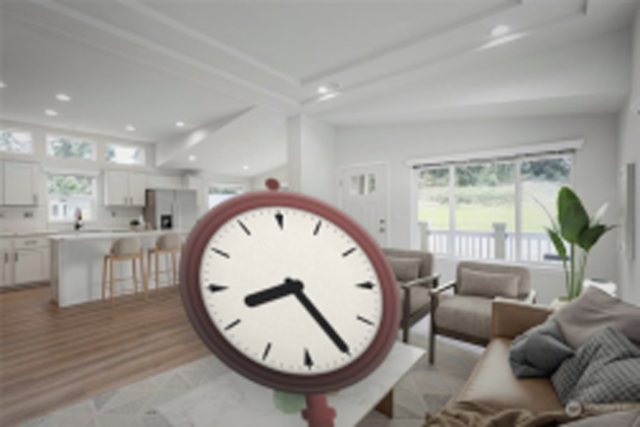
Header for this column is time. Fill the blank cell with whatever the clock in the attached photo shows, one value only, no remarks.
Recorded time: 8:25
